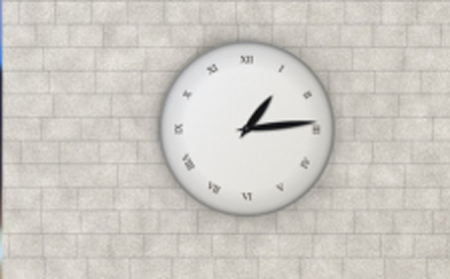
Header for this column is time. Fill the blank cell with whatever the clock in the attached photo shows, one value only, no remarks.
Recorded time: 1:14
